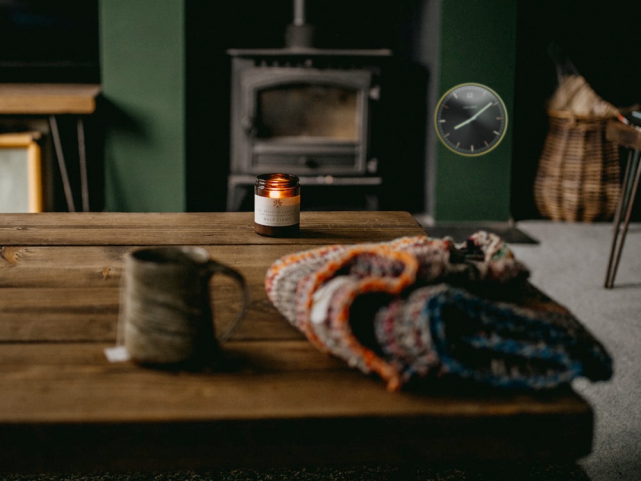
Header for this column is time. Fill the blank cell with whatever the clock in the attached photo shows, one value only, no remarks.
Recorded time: 8:09
